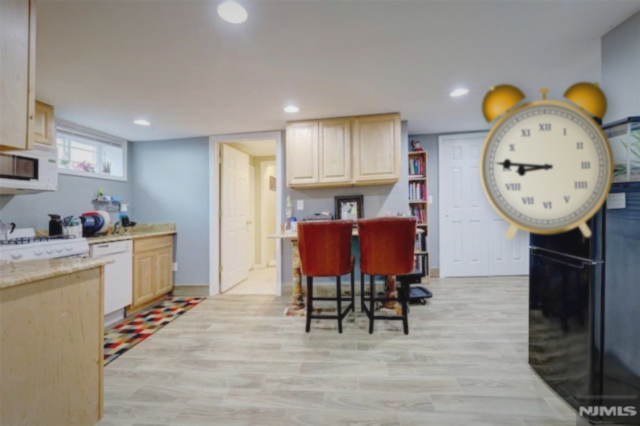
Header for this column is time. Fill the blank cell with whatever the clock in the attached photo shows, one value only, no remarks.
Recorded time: 8:46
